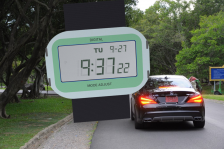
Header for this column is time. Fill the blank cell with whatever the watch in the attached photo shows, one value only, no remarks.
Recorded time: 9:37:22
